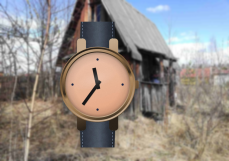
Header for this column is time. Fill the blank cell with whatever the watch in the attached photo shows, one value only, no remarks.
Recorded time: 11:36
